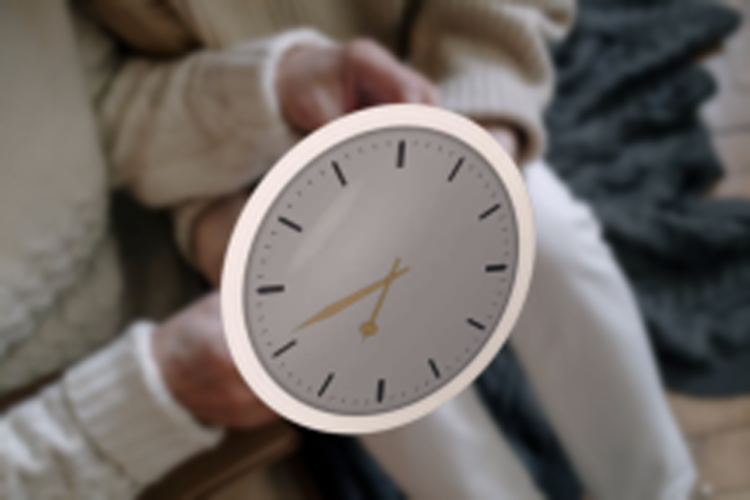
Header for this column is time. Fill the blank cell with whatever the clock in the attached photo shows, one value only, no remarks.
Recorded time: 6:41
